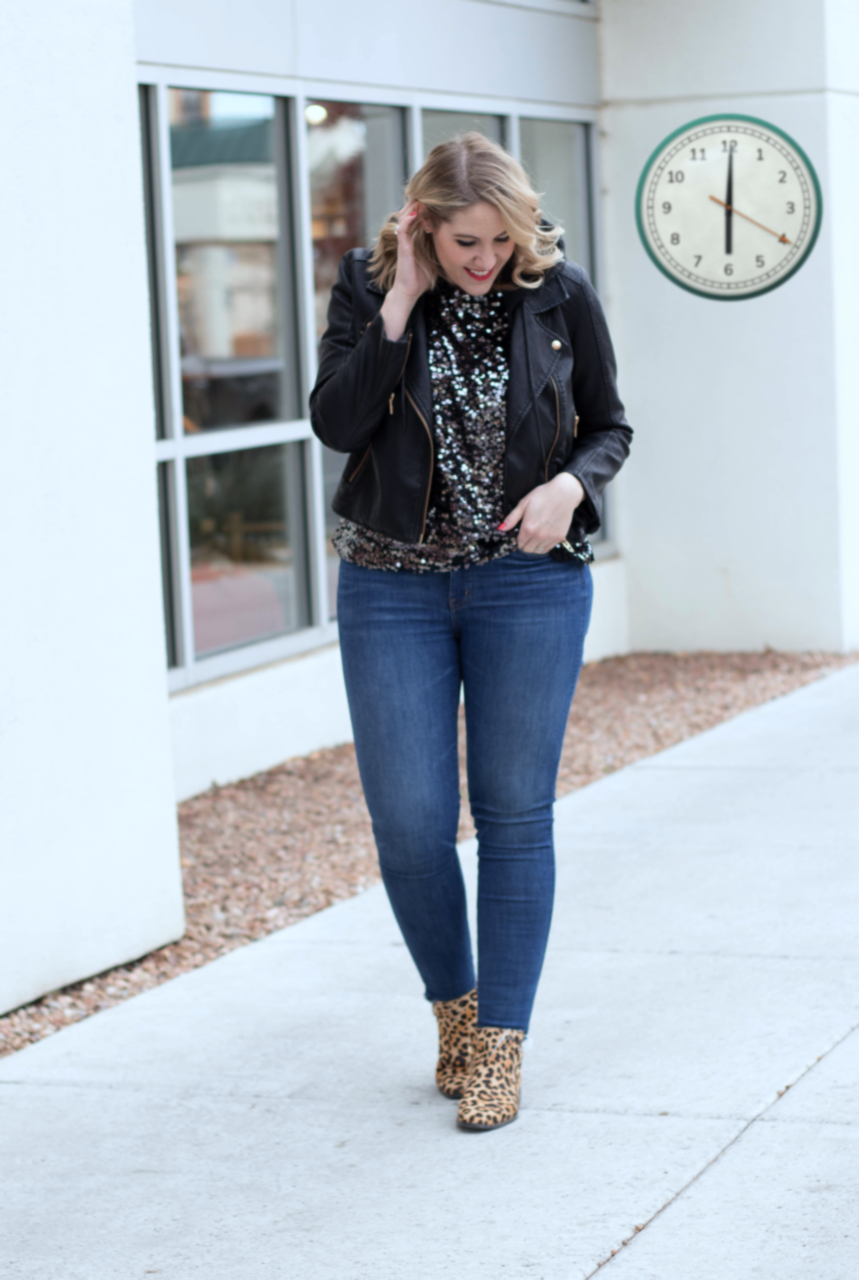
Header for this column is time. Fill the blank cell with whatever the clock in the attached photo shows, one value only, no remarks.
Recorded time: 6:00:20
